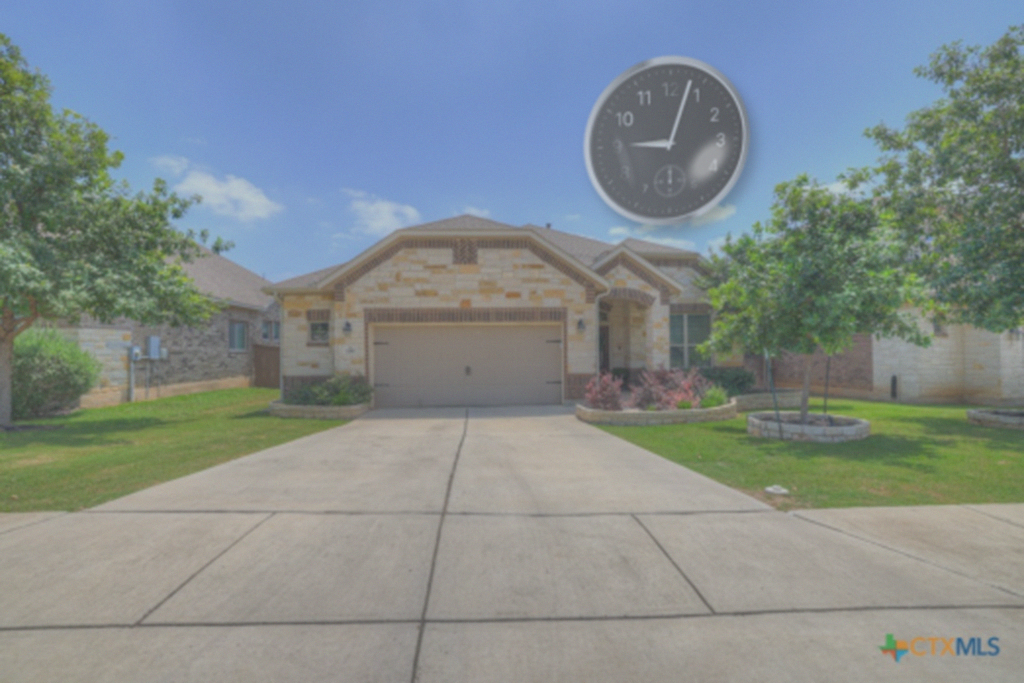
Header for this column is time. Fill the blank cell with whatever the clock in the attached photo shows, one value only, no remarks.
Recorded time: 9:03
